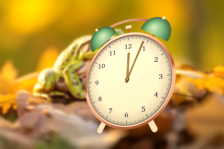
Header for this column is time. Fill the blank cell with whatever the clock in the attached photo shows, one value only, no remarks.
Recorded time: 12:04
